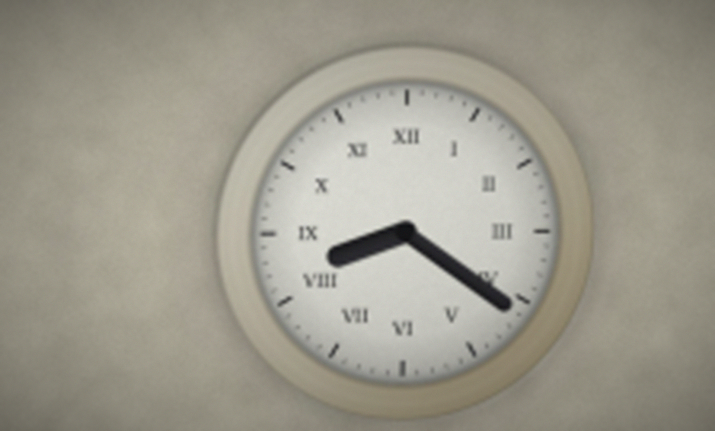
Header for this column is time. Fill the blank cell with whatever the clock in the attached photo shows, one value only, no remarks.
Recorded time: 8:21
